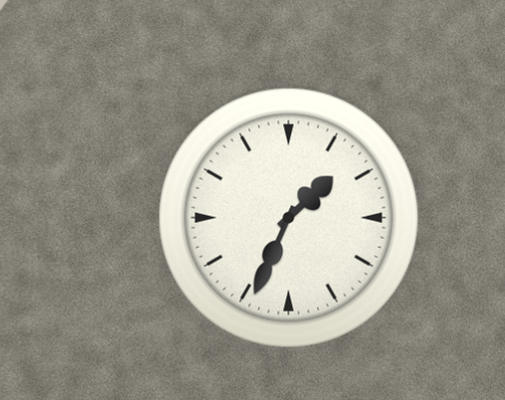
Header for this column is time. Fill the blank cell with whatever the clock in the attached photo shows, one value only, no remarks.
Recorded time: 1:34
